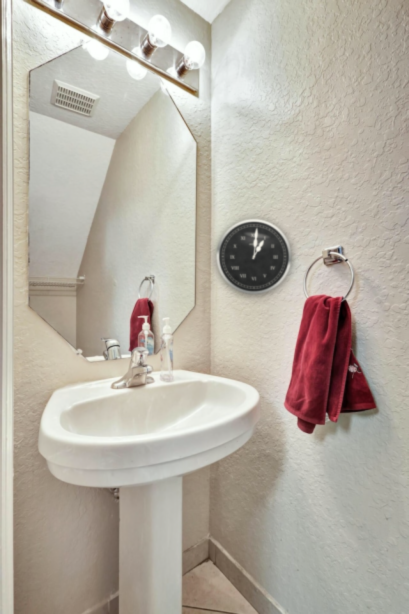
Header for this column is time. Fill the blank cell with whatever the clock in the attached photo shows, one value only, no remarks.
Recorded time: 1:01
